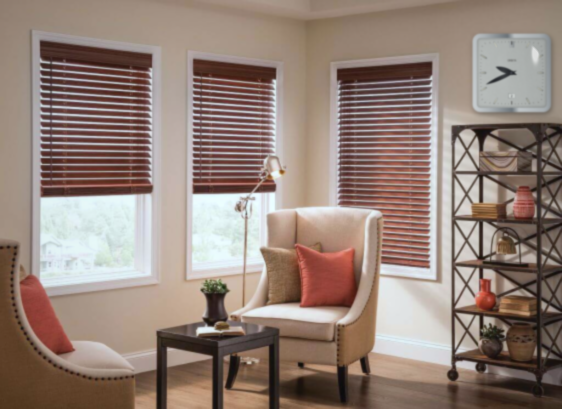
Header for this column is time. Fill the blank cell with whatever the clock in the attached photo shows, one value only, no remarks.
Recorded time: 9:41
